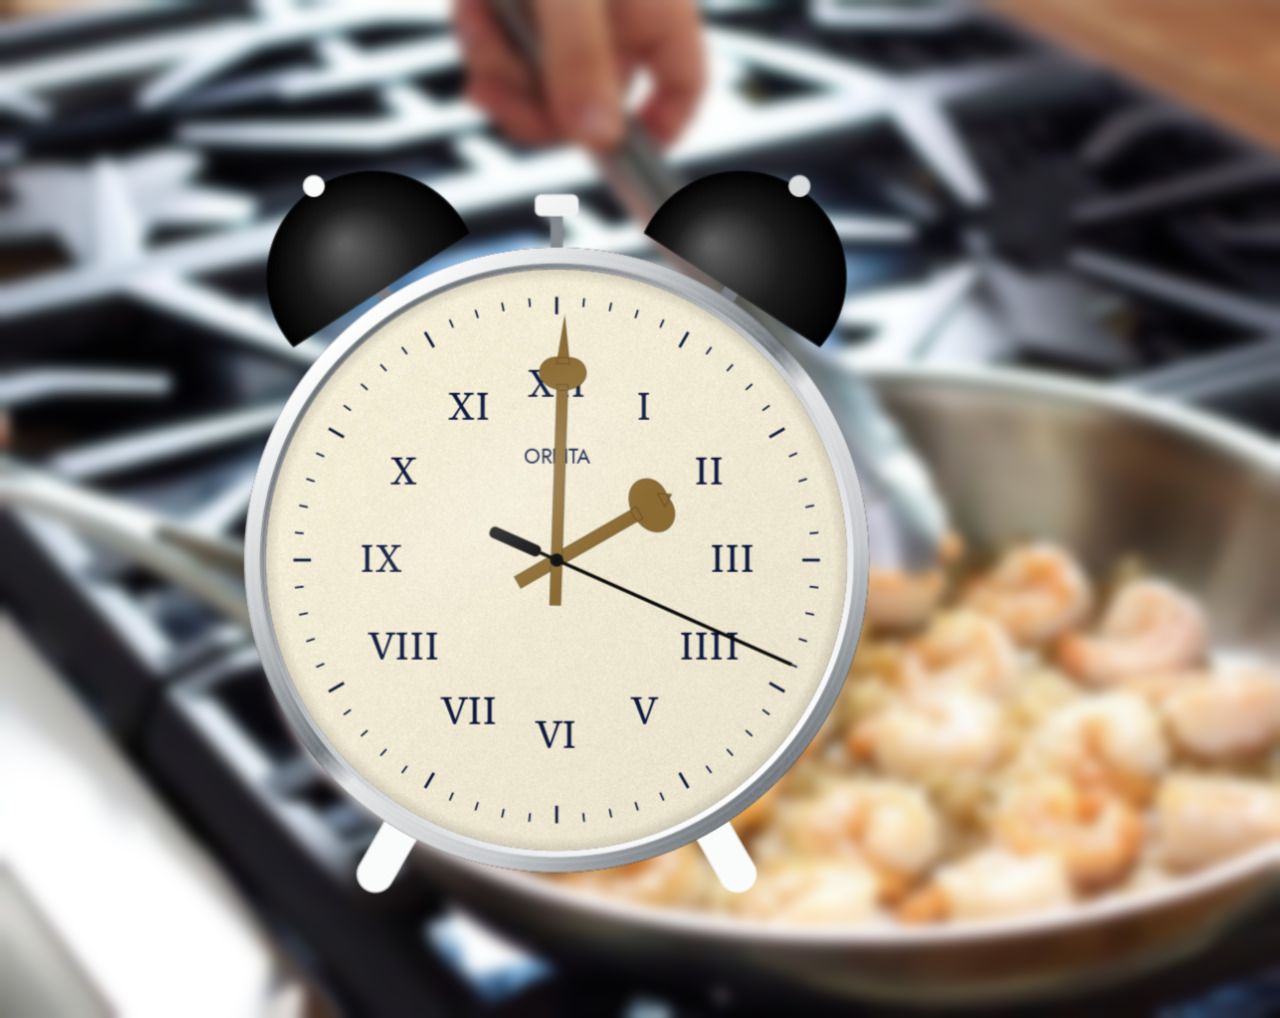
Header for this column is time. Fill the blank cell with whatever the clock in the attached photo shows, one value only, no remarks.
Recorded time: 2:00:19
